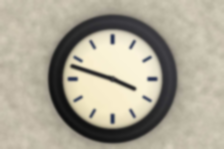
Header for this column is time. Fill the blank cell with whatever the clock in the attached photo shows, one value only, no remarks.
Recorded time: 3:48
